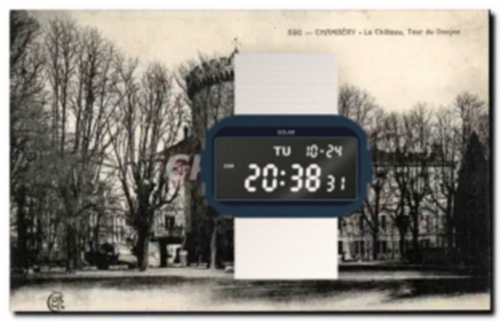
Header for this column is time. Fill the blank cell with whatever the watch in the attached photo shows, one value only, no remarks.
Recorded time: 20:38:31
